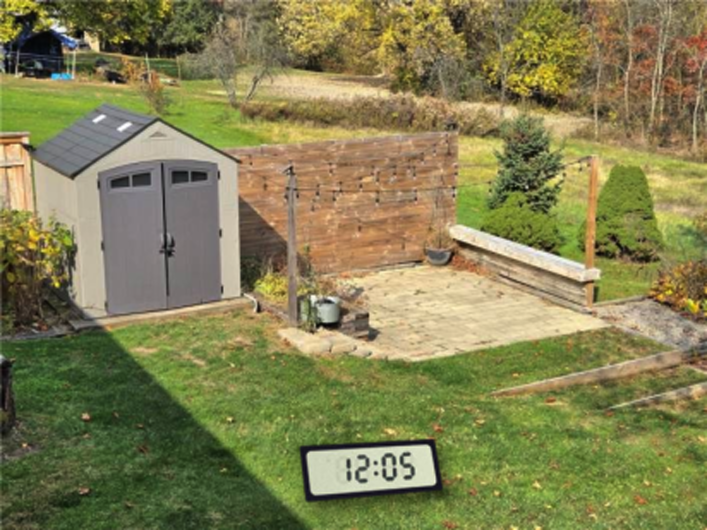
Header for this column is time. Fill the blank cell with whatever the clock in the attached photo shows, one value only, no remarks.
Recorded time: 12:05
